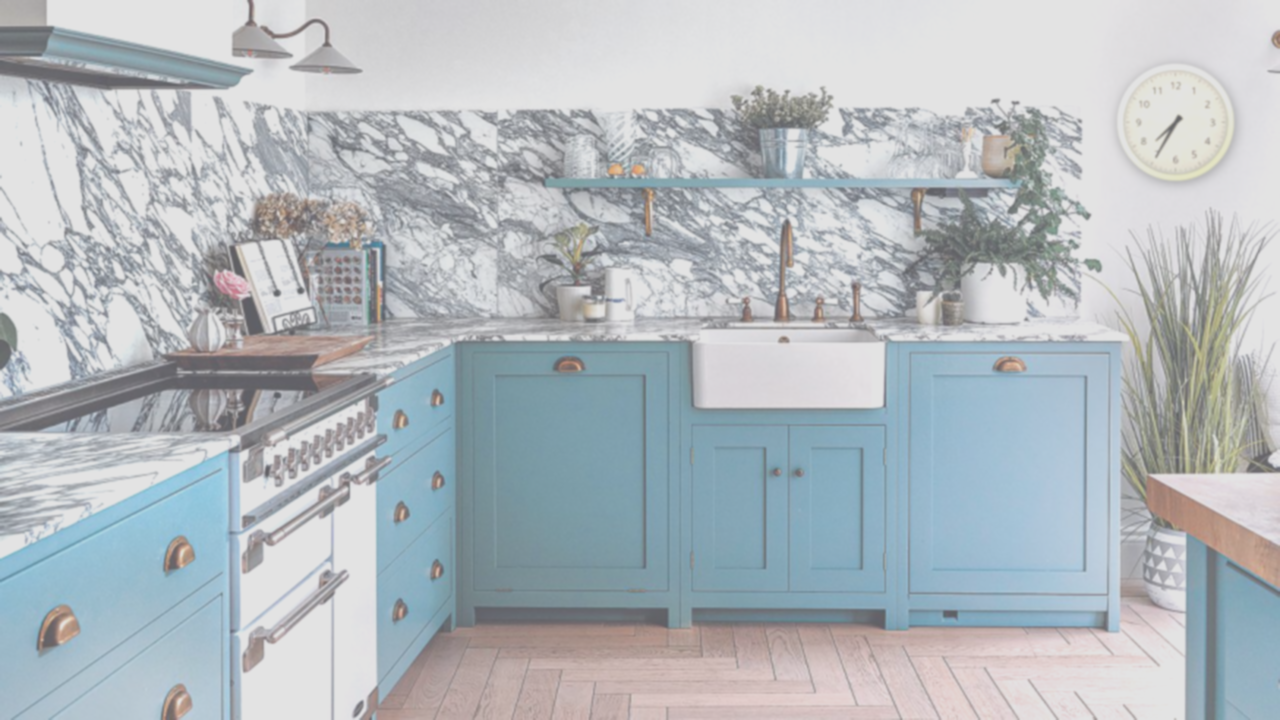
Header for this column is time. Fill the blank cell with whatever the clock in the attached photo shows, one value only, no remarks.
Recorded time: 7:35
